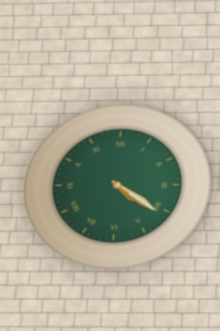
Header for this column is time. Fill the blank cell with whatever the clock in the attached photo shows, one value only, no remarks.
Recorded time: 4:21
